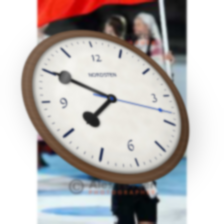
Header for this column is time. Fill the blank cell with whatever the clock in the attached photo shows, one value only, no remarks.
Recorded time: 7:50:18
